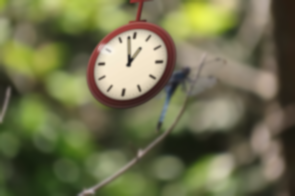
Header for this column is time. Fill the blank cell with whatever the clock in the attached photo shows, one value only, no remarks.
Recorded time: 12:58
